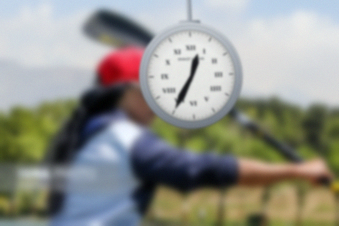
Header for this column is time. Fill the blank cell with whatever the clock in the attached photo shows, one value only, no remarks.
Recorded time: 12:35
